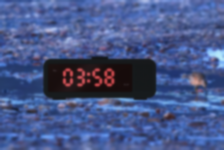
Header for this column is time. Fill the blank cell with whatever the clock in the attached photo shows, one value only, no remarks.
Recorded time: 3:58
